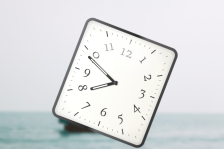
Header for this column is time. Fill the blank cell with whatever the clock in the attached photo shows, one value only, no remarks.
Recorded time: 7:49
